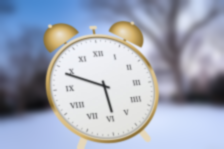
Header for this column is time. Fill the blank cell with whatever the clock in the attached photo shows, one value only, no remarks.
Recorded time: 5:49
